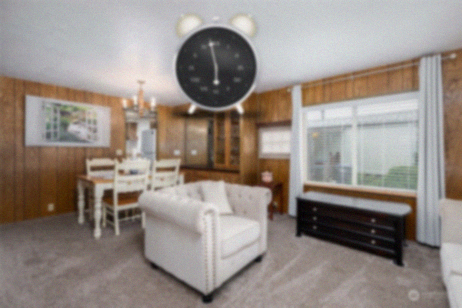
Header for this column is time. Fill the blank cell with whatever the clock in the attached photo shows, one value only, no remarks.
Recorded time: 5:58
